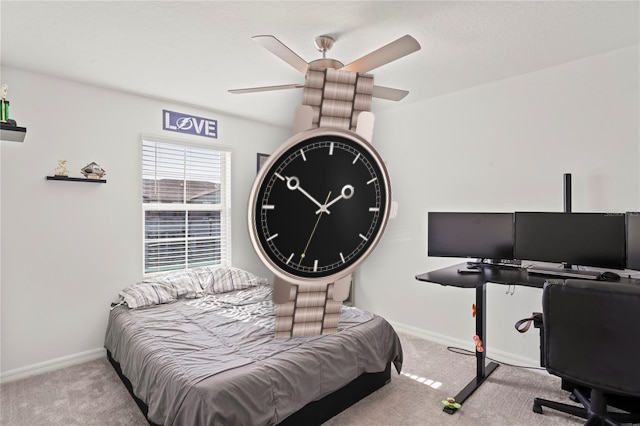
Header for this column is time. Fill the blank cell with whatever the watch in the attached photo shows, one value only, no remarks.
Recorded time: 1:50:33
